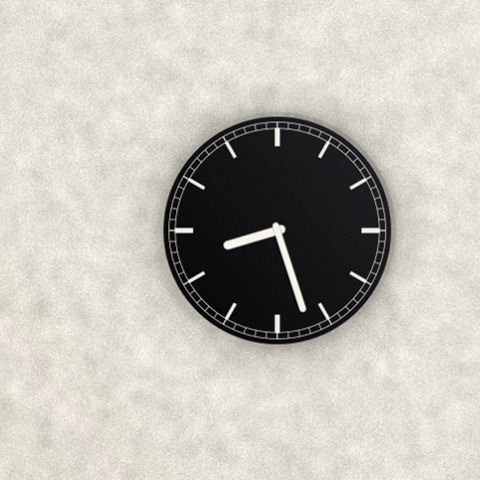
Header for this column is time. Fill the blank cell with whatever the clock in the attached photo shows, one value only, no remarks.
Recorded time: 8:27
